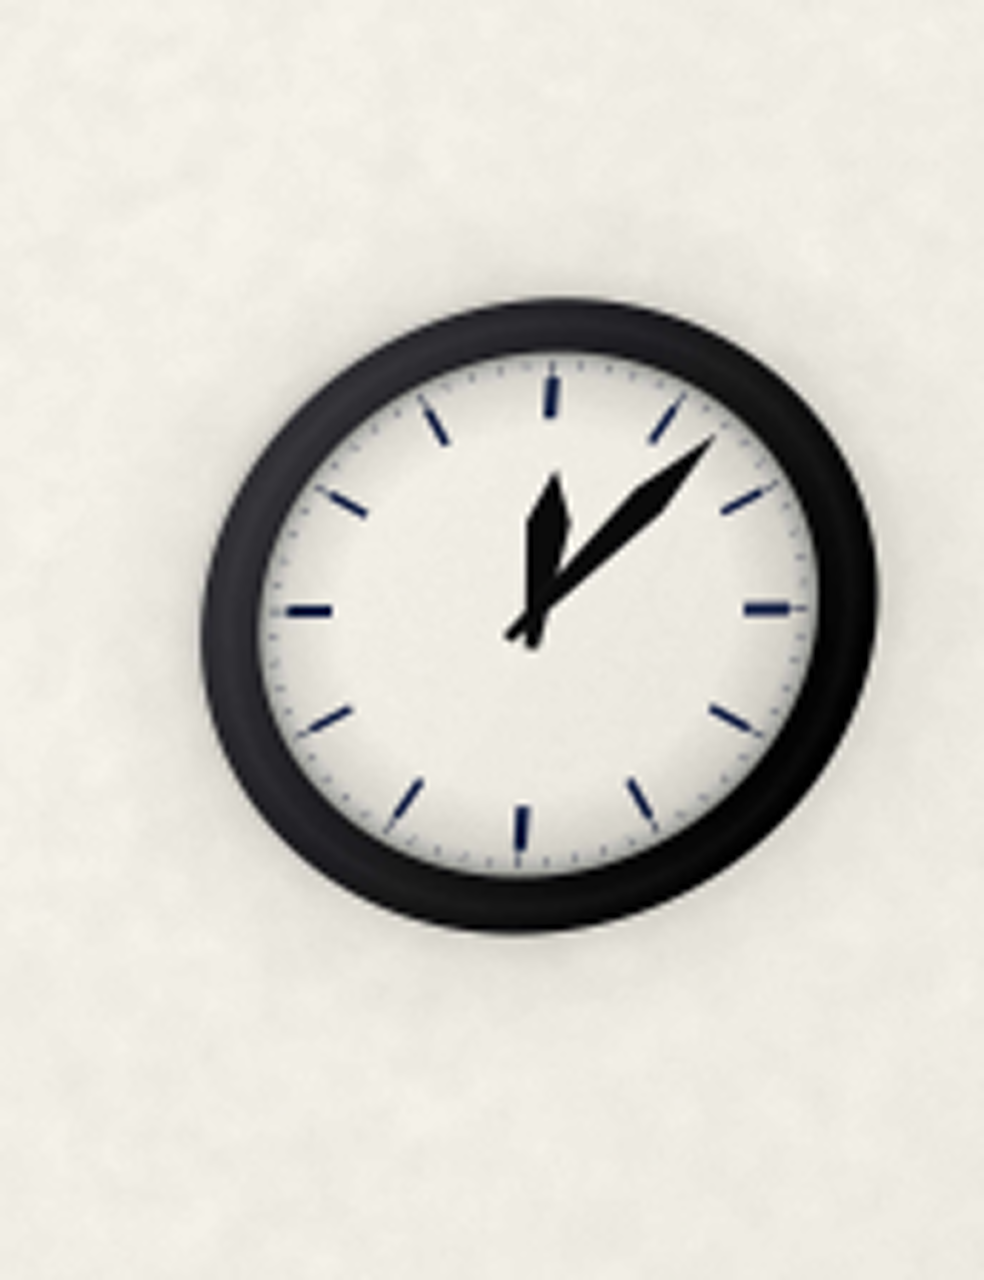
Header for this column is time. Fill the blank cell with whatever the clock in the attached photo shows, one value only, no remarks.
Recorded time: 12:07
